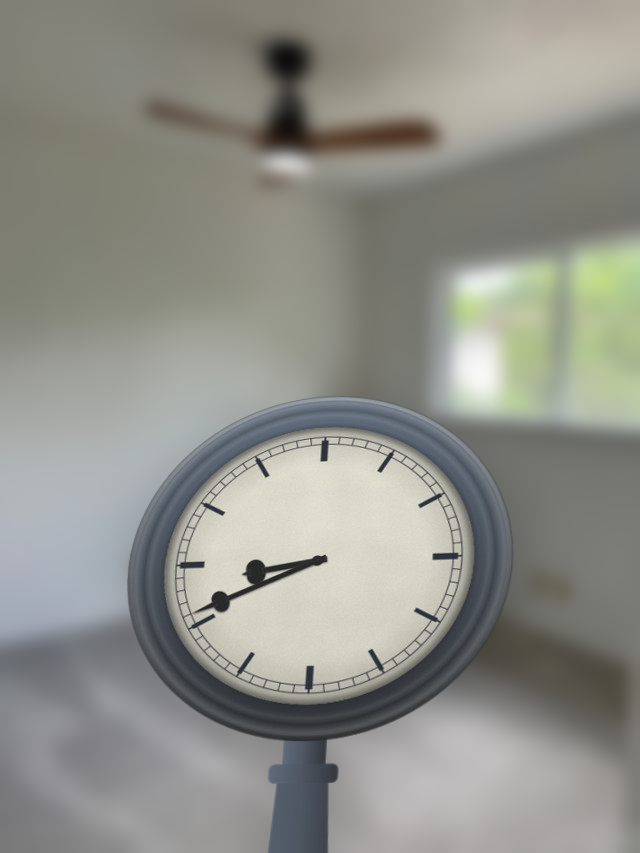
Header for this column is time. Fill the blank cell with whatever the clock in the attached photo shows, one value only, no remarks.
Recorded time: 8:41
